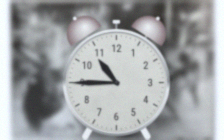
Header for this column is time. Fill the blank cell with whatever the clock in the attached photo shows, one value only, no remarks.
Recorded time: 10:45
